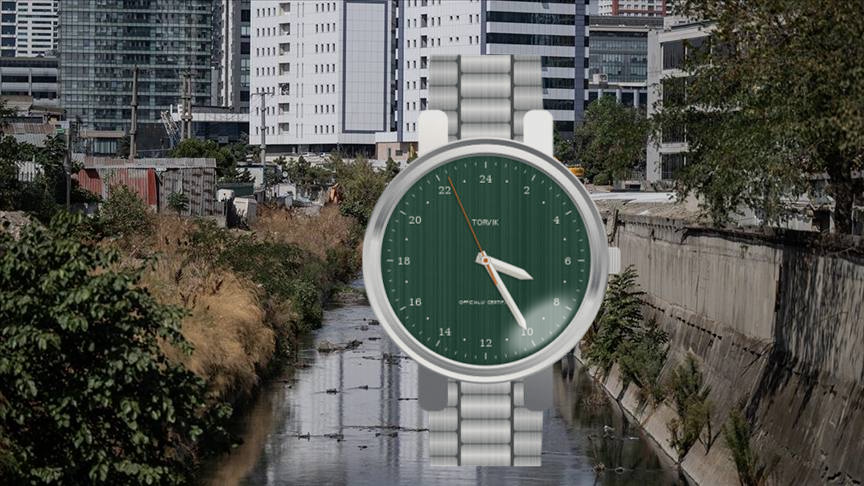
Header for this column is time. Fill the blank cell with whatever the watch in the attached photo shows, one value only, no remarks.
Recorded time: 7:24:56
